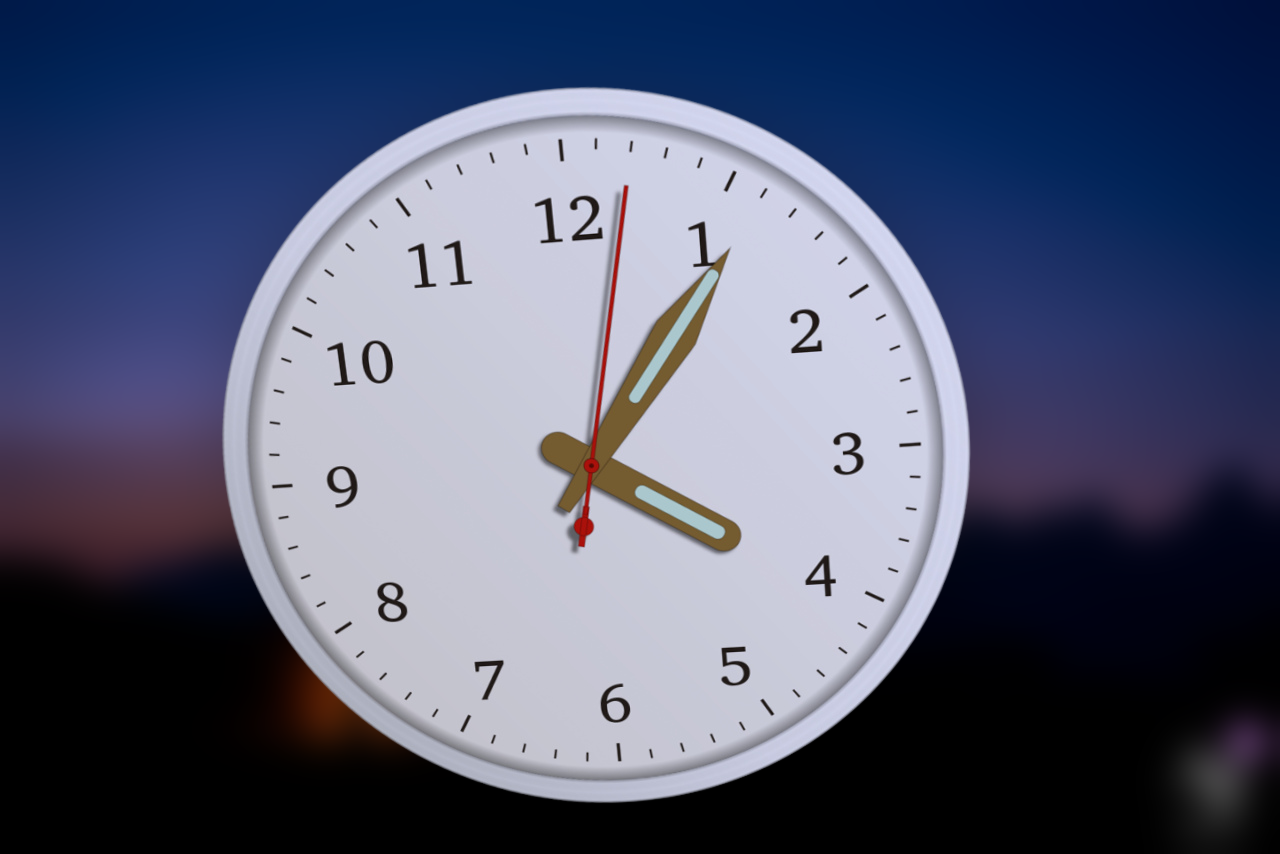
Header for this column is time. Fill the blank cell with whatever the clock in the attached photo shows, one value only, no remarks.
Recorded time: 4:06:02
